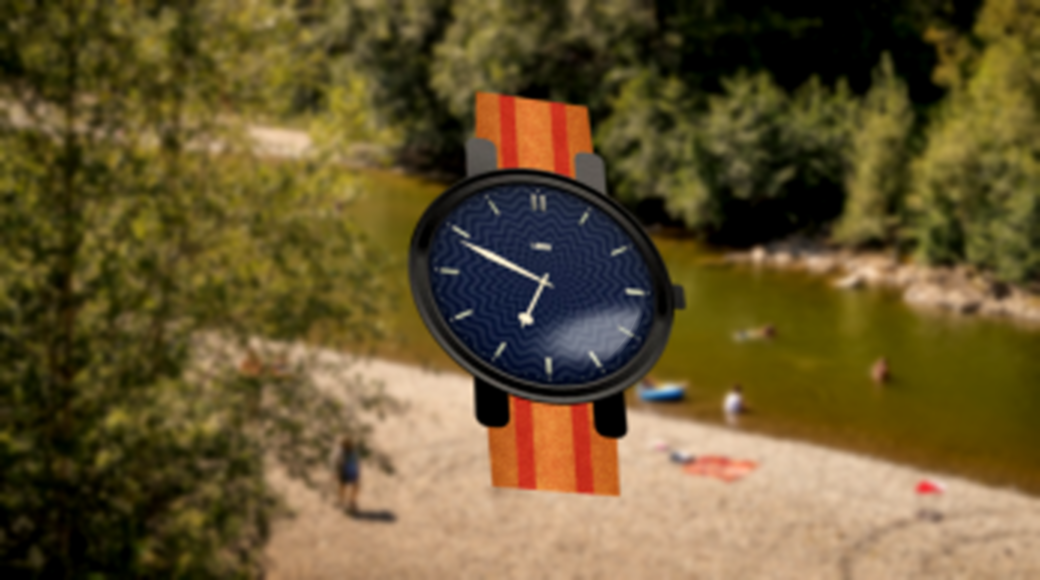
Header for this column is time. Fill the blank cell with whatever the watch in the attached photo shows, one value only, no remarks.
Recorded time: 6:49
